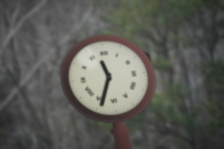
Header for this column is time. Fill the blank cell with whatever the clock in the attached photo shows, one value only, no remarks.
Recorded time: 11:34
